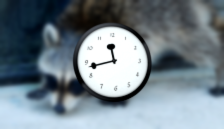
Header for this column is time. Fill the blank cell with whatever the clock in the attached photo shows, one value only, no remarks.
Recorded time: 11:43
